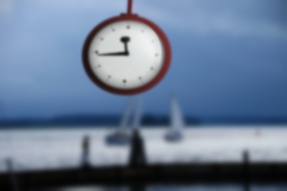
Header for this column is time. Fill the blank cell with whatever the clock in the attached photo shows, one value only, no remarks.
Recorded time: 11:44
